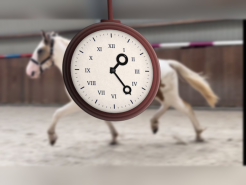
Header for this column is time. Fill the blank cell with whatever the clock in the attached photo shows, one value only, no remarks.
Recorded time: 1:24
